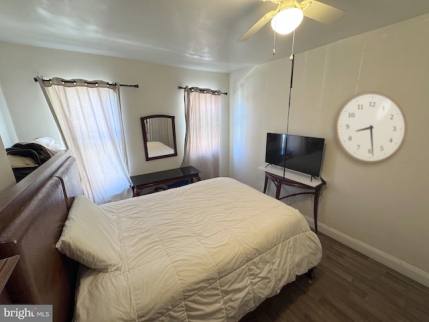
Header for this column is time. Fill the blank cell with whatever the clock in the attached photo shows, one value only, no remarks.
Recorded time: 8:29
